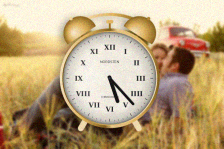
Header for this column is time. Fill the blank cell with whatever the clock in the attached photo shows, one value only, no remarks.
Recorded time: 5:23
